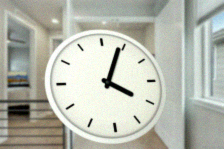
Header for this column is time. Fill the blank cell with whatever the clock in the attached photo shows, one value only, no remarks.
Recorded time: 4:04
